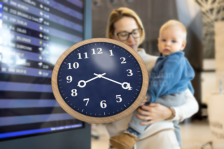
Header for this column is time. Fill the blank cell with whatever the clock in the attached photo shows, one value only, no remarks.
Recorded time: 8:20
